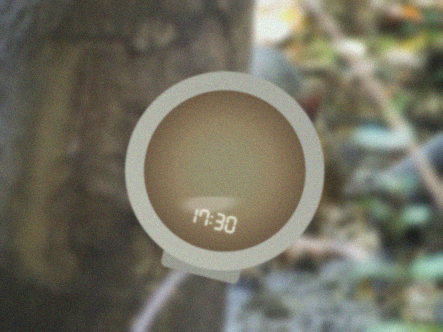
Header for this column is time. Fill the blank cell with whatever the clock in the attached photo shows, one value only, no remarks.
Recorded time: 17:30
